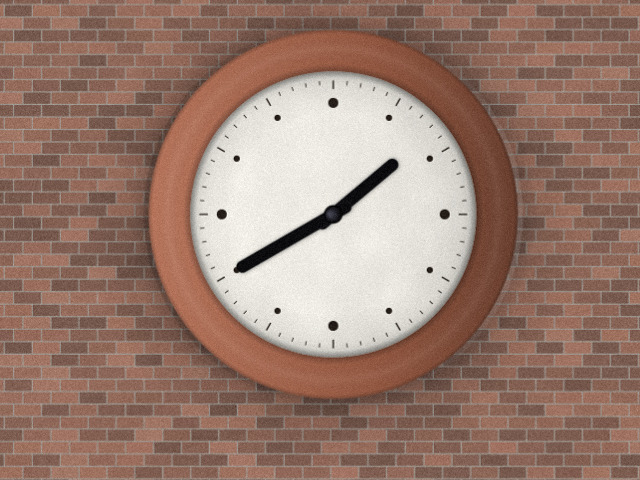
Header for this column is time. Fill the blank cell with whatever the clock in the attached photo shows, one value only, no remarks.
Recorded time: 1:40
